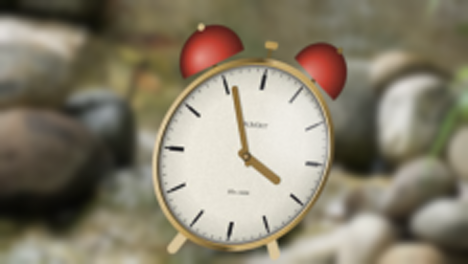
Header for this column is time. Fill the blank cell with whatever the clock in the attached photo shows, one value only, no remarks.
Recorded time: 3:56
